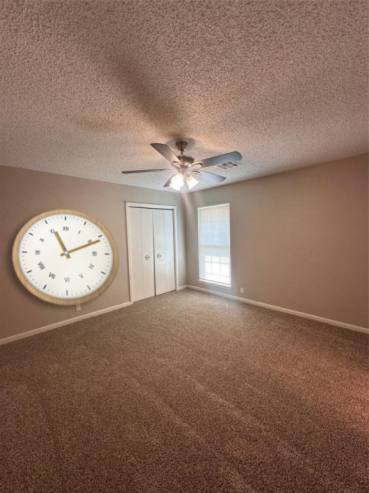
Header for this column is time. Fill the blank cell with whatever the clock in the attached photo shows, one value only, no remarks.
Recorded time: 11:11
